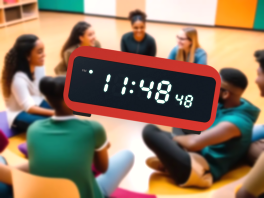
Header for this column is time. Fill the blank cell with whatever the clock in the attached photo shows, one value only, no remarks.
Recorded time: 11:48:48
